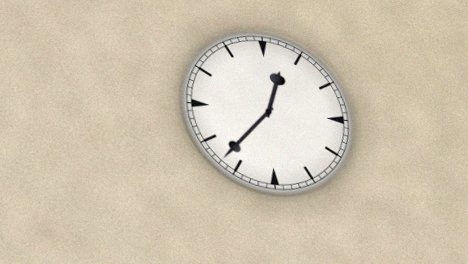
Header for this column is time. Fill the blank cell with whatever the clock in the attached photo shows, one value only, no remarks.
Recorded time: 12:37
